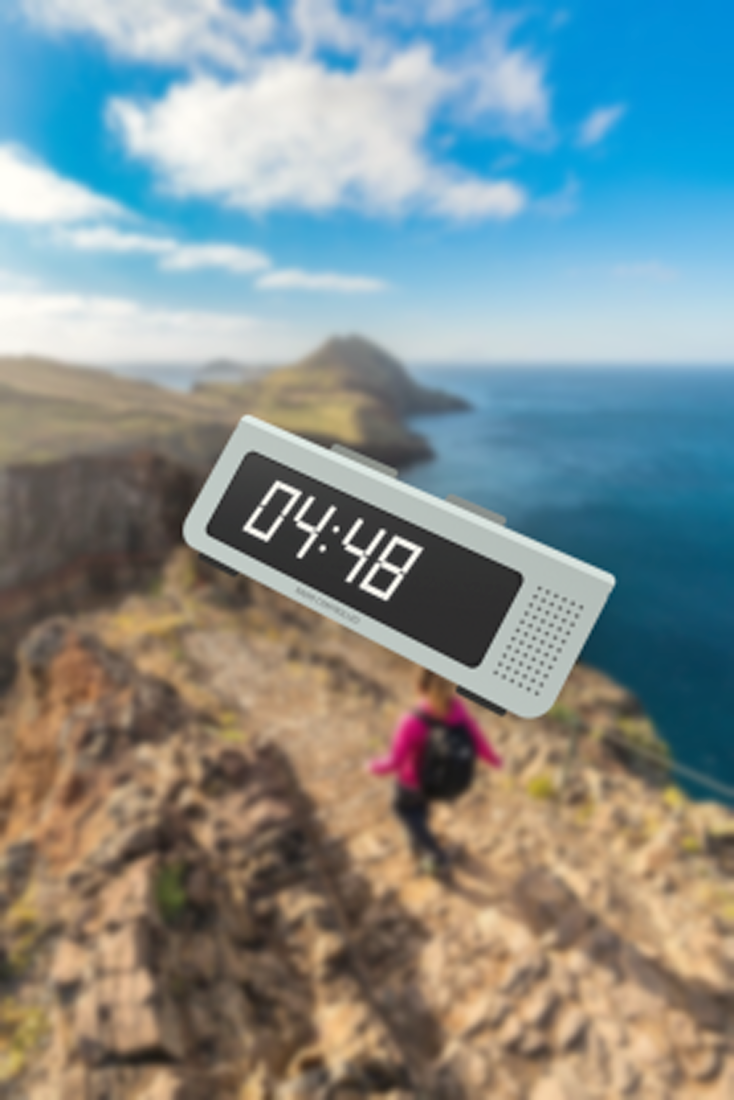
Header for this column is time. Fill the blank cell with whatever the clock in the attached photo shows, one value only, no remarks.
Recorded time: 4:48
